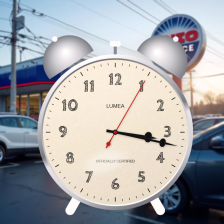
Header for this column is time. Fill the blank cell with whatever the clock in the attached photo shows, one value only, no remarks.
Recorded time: 3:17:05
